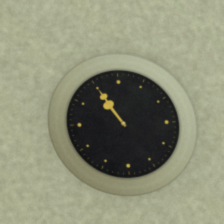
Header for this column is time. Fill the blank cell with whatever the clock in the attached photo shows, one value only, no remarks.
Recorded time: 10:55
